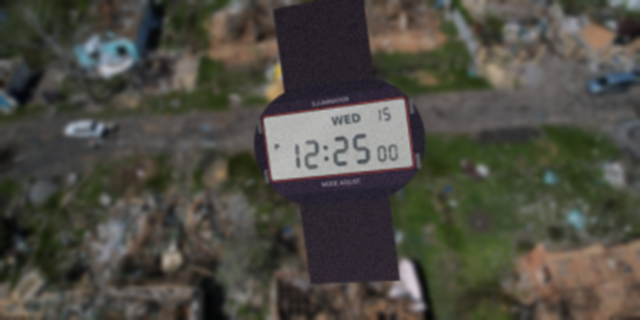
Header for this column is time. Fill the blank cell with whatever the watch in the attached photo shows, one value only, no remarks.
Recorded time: 12:25:00
